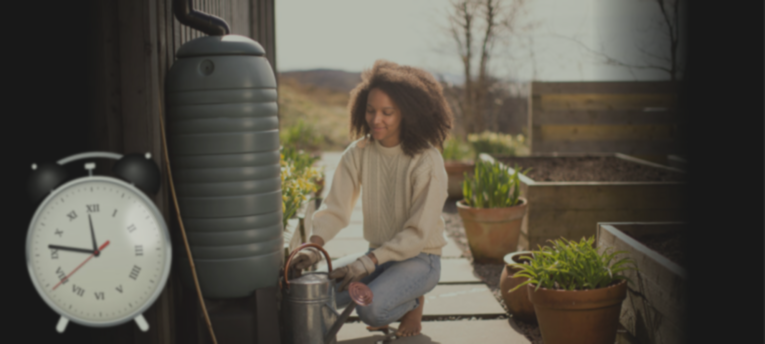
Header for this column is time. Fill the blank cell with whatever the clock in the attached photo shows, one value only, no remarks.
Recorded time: 11:46:39
